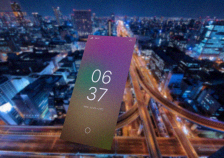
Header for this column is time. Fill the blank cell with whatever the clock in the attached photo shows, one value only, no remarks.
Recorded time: 6:37
